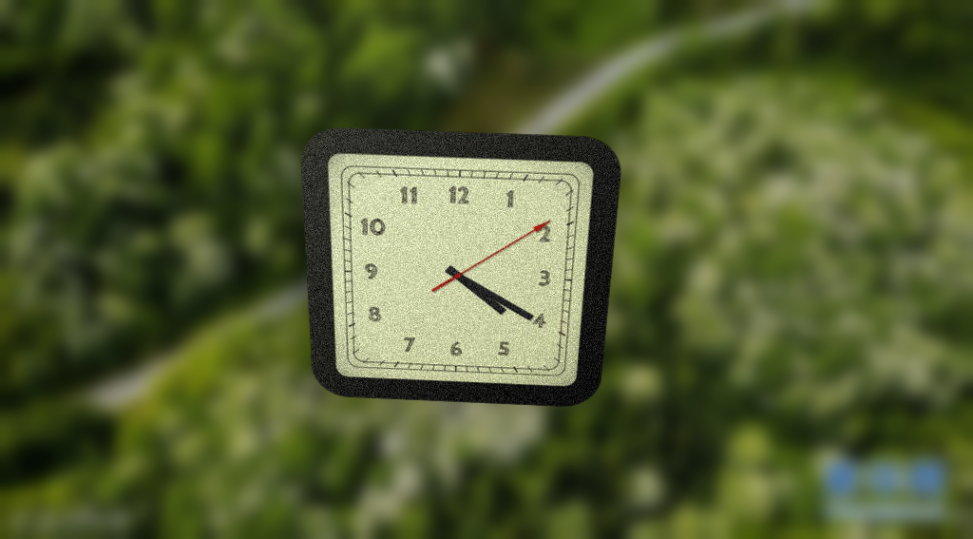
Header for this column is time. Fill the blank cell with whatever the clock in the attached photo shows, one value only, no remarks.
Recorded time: 4:20:09
